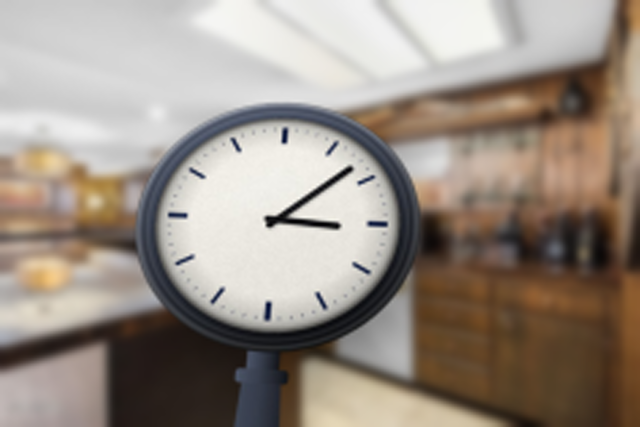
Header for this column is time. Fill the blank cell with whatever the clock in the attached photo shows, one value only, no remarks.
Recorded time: 3:08
